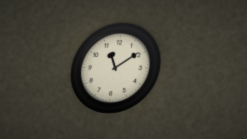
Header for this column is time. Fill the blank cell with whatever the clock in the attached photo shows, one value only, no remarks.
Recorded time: 11:09
